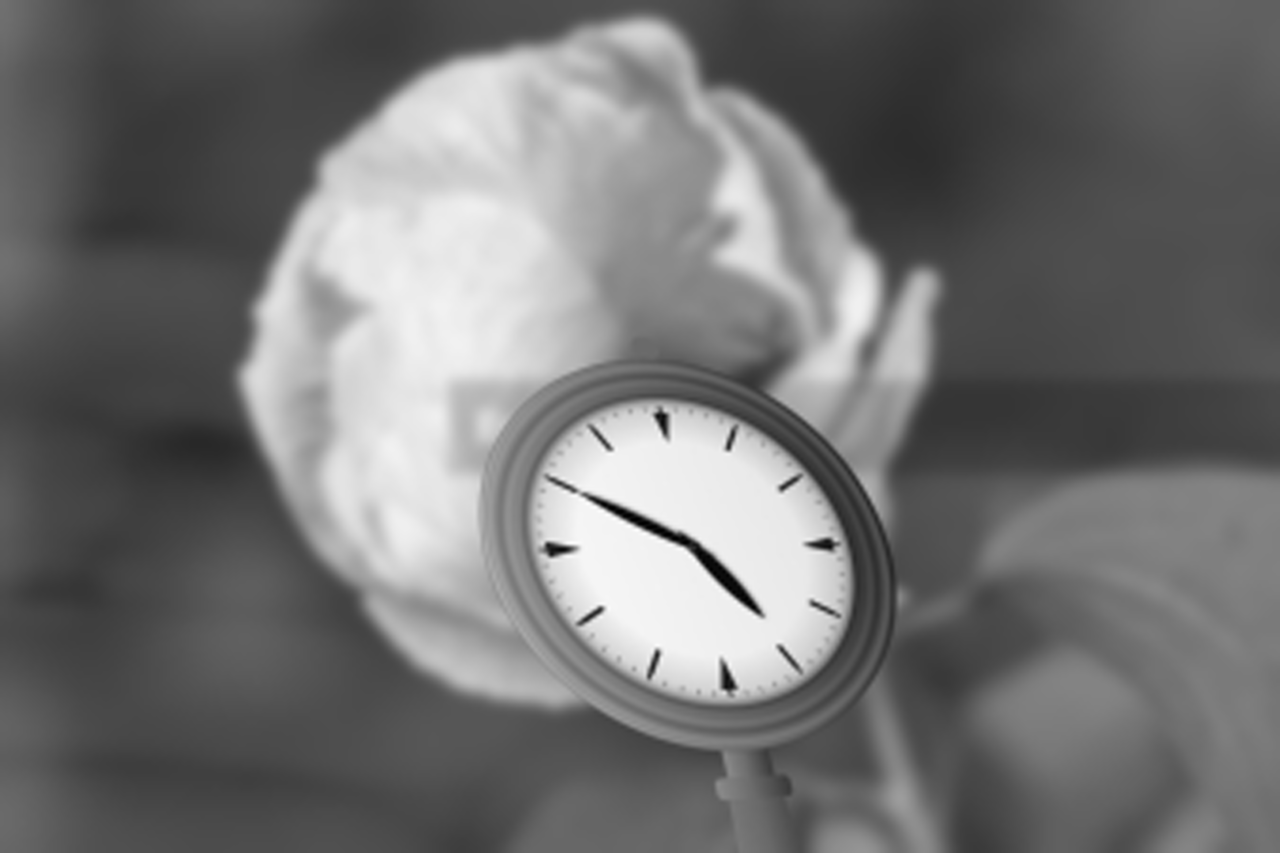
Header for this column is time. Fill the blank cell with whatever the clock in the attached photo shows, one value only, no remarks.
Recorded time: 4:50
